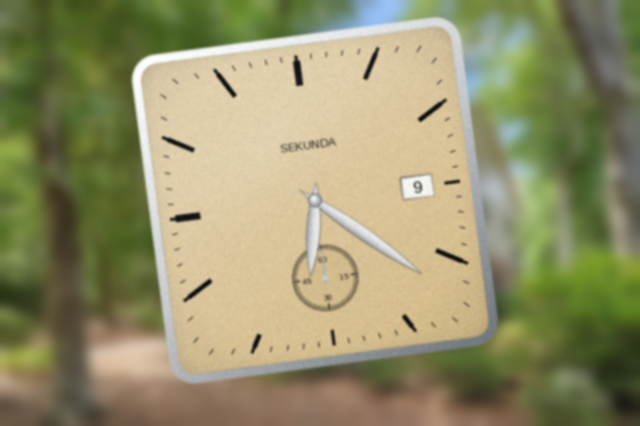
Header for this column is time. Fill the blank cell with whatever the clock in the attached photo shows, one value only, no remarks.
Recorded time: 6:22
